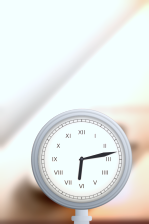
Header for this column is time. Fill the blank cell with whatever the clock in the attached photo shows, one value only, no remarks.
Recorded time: 6:13
